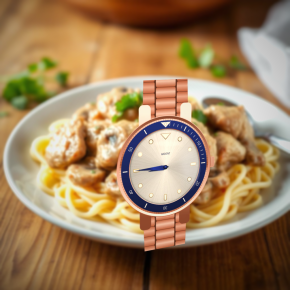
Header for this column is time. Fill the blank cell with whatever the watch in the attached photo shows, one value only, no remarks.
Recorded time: 8:45
